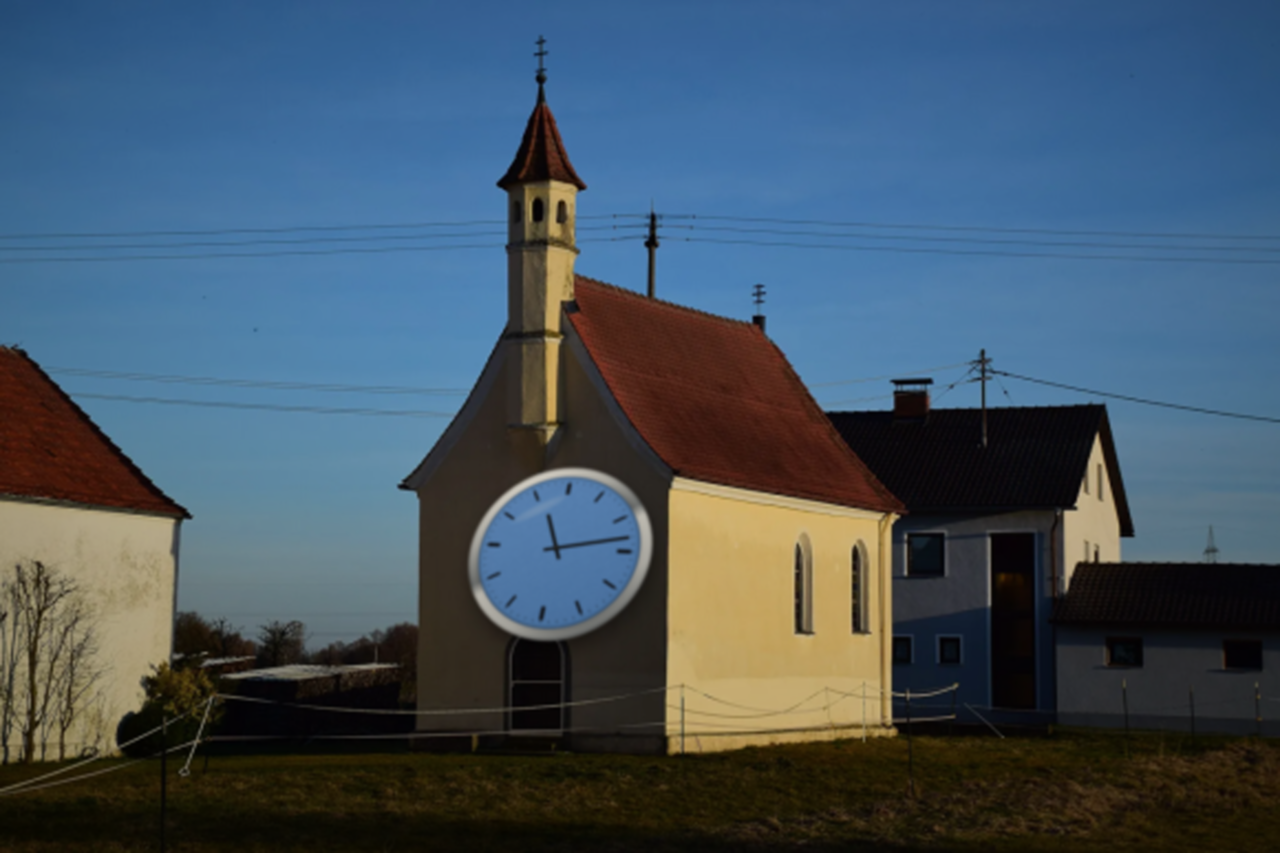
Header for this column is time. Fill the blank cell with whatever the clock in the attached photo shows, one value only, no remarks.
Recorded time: 11:13
